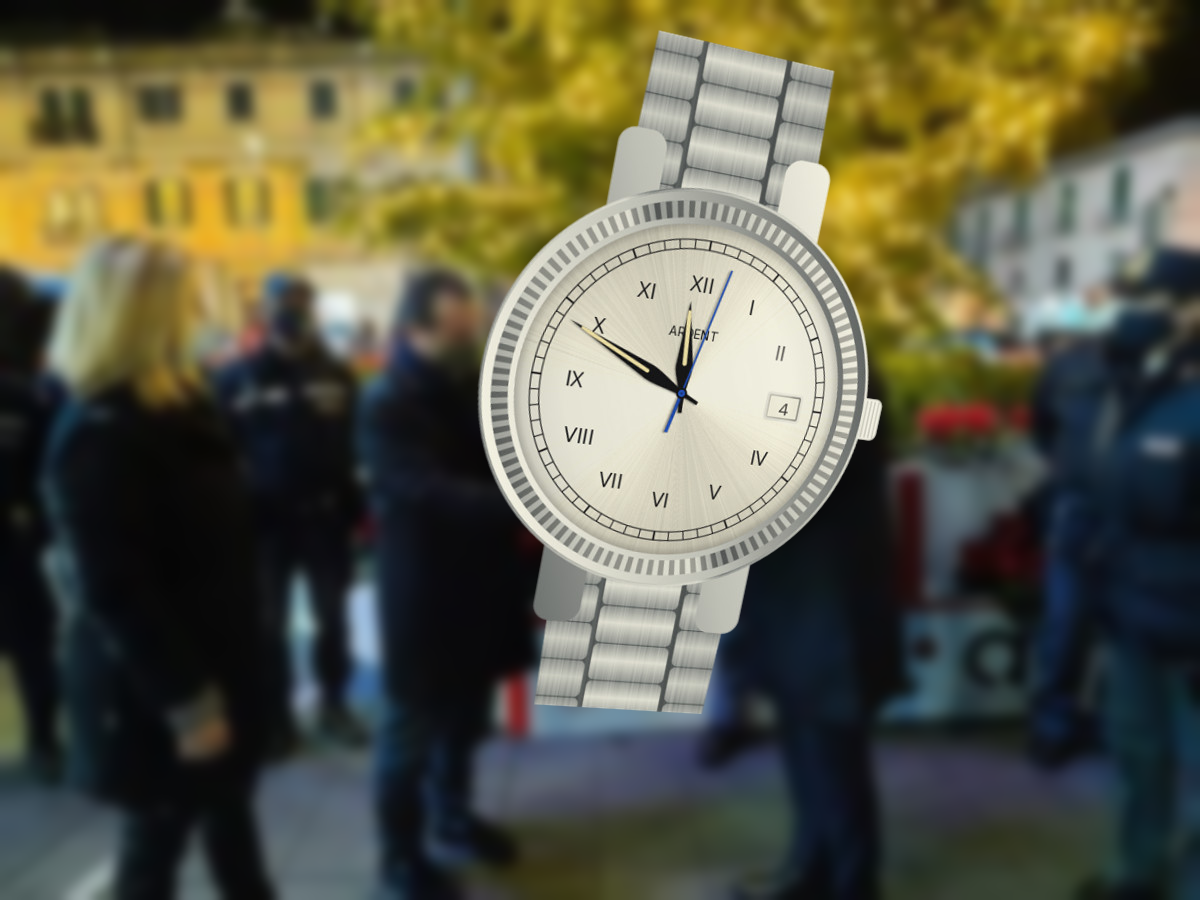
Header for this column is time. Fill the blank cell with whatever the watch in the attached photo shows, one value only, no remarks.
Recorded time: 11:49:02
